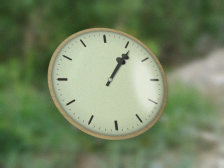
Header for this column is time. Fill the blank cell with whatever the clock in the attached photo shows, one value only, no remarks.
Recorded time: 1:06
